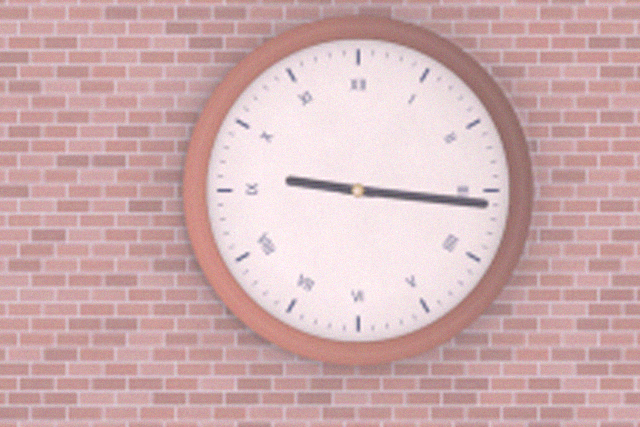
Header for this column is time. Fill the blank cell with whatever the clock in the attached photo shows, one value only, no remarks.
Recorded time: 9:16
